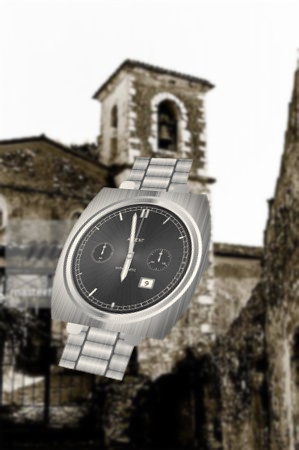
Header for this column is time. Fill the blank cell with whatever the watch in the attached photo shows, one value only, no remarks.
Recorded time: 5:58
